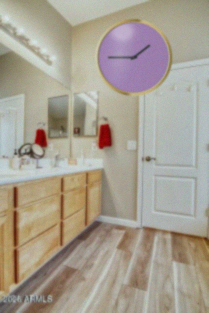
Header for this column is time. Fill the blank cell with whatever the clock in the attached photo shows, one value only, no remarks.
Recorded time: 1:45
